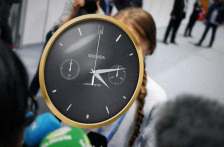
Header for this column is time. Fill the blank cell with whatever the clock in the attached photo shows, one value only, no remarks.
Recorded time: 4:13
